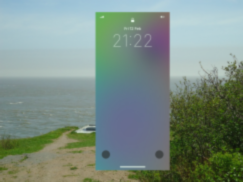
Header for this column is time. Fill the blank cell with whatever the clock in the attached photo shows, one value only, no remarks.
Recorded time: 21:22
